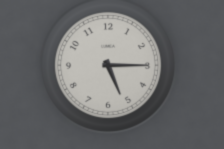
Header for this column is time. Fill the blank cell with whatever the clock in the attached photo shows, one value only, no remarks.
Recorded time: 5:15
